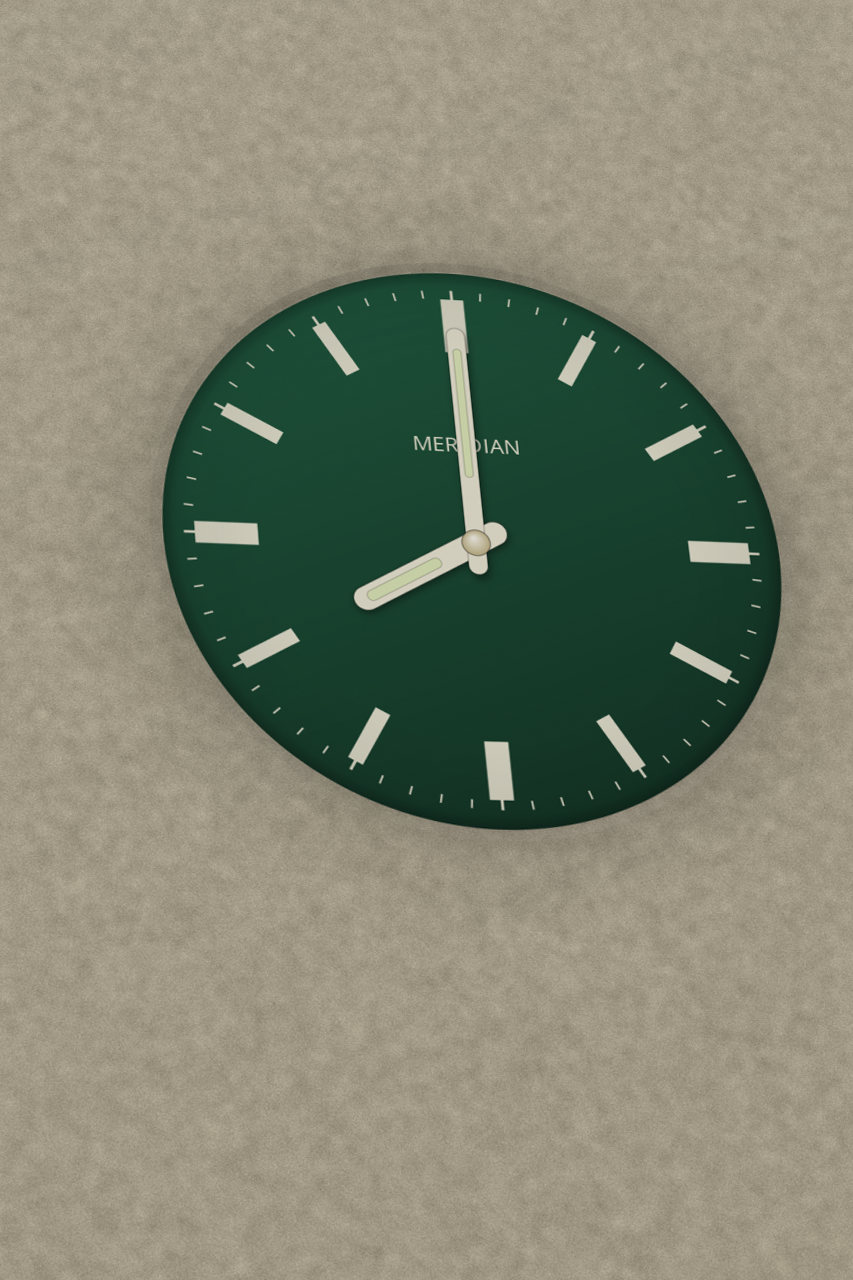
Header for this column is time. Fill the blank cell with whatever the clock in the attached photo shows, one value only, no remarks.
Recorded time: 8:00
